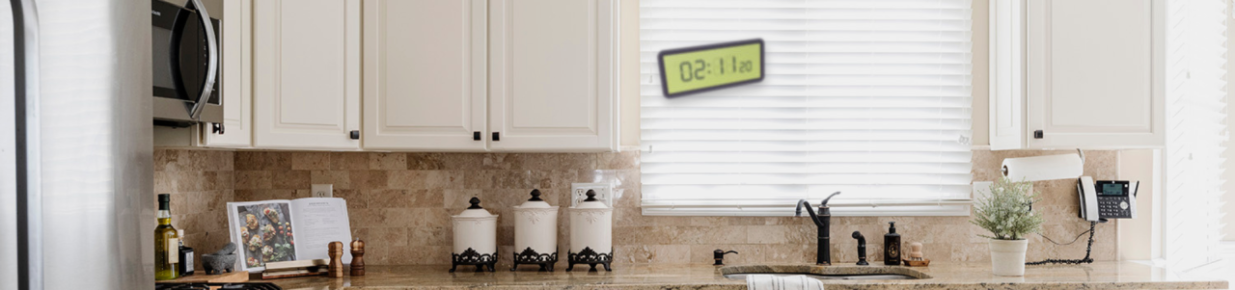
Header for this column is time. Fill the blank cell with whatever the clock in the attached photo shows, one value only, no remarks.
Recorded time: 2:11
